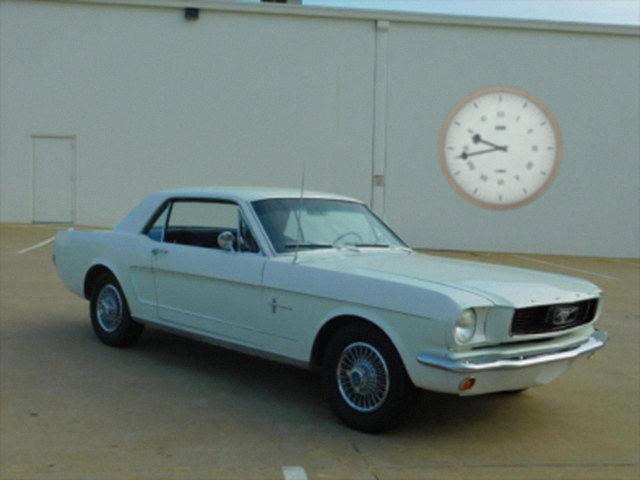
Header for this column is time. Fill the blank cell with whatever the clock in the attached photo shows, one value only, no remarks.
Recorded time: 9:43
